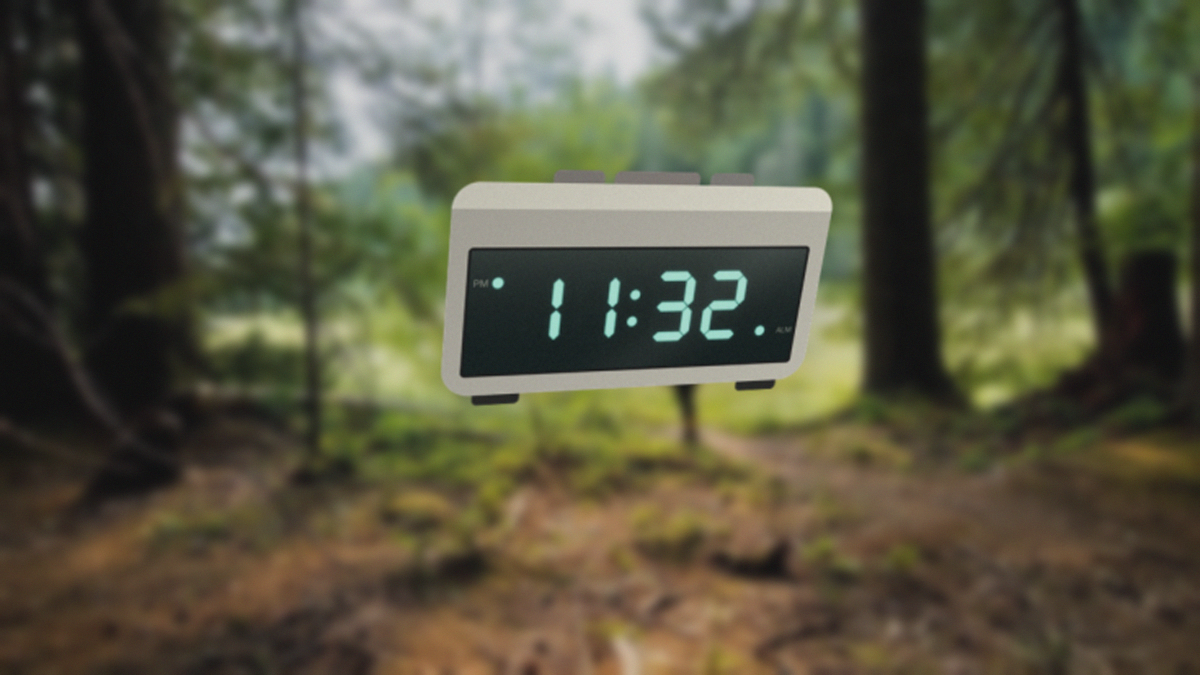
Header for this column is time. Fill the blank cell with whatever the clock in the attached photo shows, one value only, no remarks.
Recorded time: 11:32
